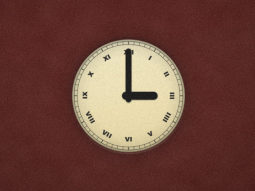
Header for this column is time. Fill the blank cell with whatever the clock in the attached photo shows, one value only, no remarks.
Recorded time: 3:00
